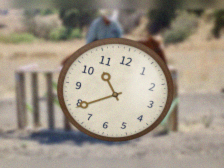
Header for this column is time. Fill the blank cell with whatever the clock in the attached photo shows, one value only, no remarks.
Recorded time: 10:39
